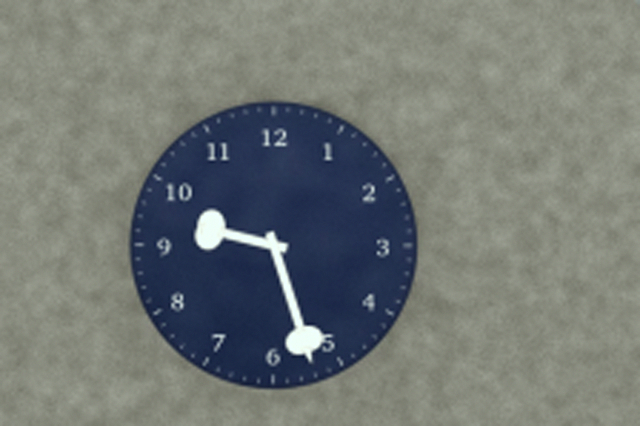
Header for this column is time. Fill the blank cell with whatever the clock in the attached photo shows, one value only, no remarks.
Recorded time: 9:27
